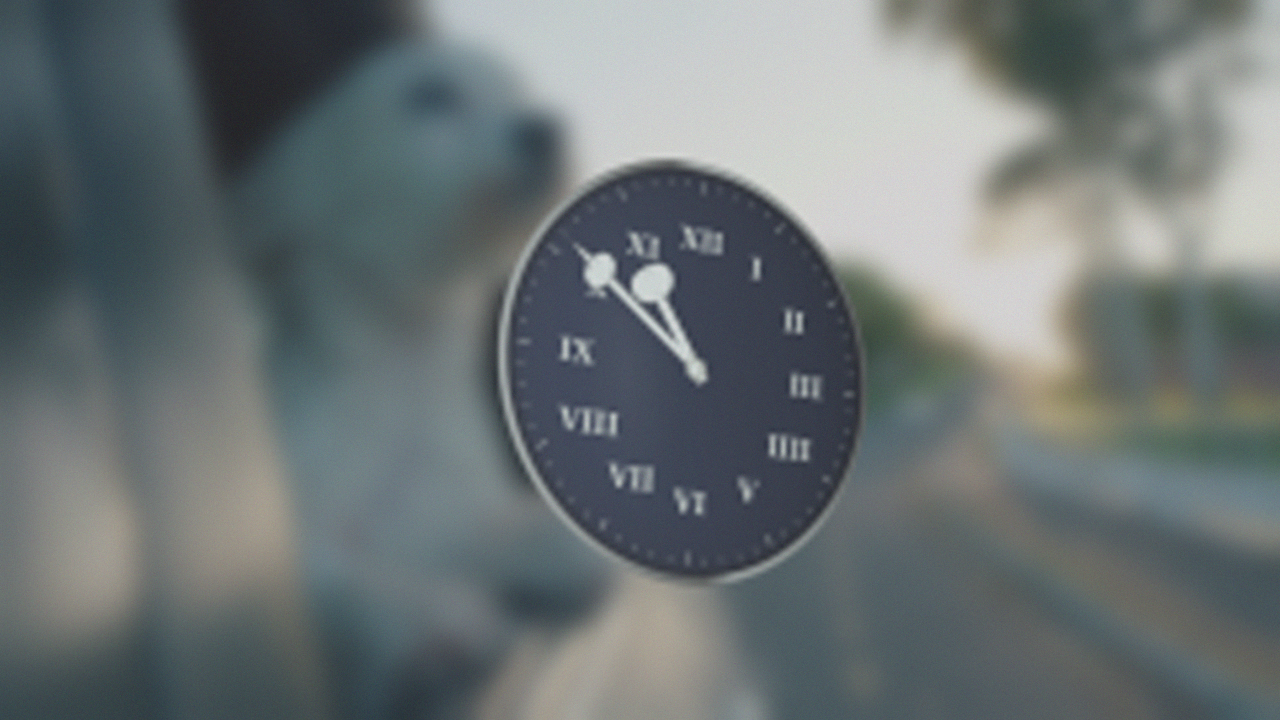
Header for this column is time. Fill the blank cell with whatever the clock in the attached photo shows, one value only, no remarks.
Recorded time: 10:51
